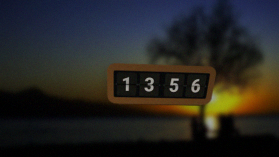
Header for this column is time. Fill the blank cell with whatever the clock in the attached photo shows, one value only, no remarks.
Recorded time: 13:56
